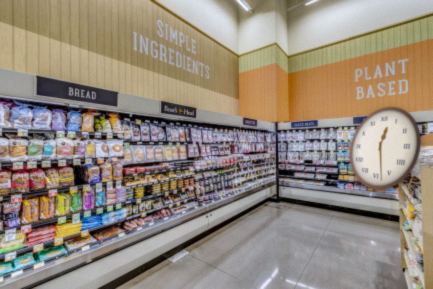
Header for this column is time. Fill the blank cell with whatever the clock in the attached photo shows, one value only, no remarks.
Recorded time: 12:28
